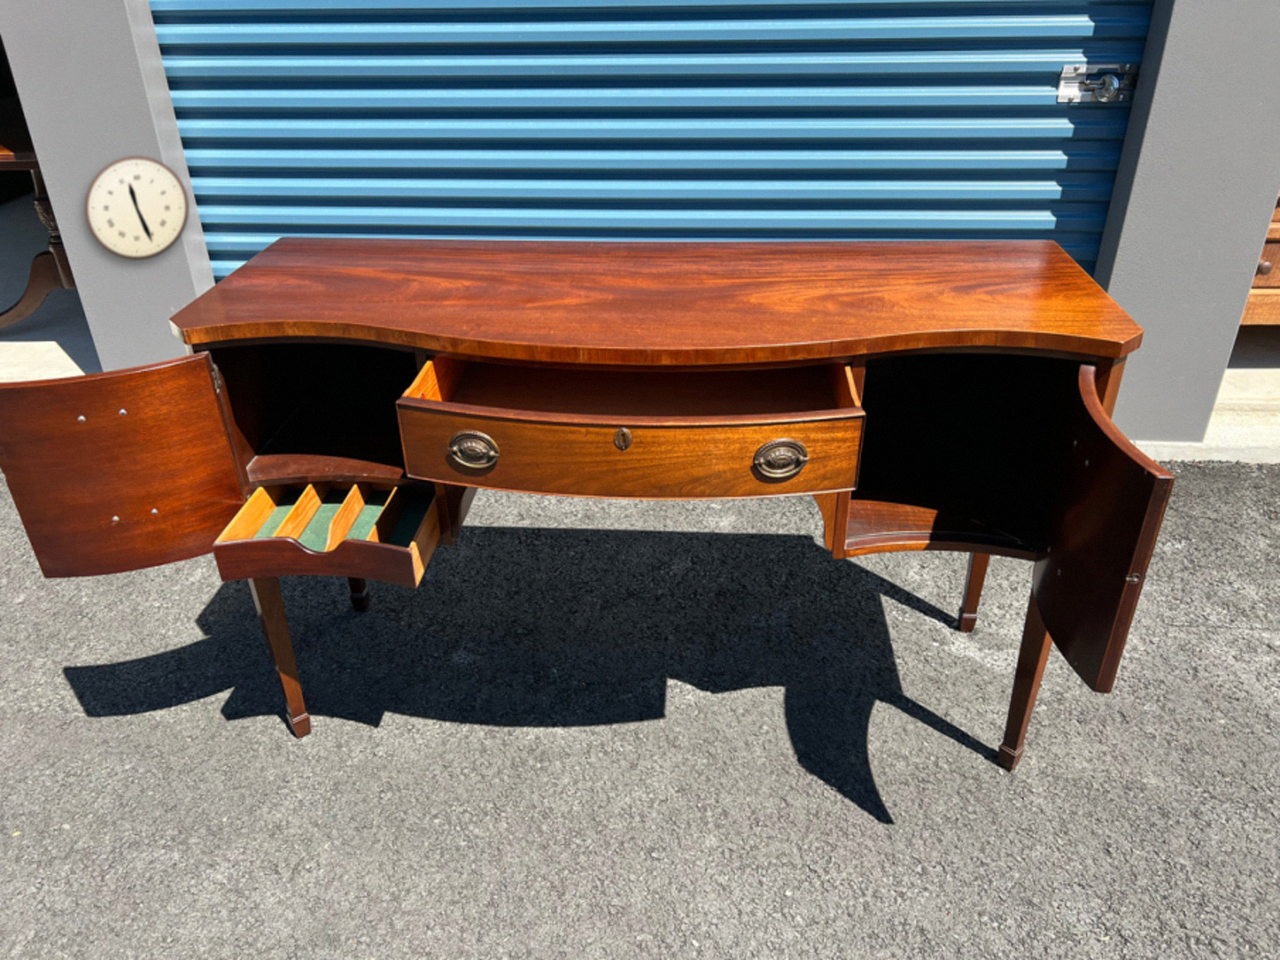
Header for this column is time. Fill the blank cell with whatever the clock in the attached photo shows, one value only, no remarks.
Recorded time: 11:26
